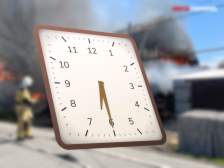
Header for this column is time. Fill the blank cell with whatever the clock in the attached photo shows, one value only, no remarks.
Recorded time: 6:30
